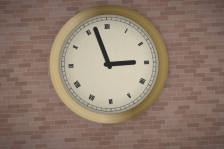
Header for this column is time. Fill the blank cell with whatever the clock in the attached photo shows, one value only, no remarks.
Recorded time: 2:57
